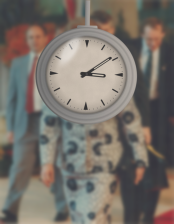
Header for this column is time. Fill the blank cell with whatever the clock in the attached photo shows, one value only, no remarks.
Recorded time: 3:09
